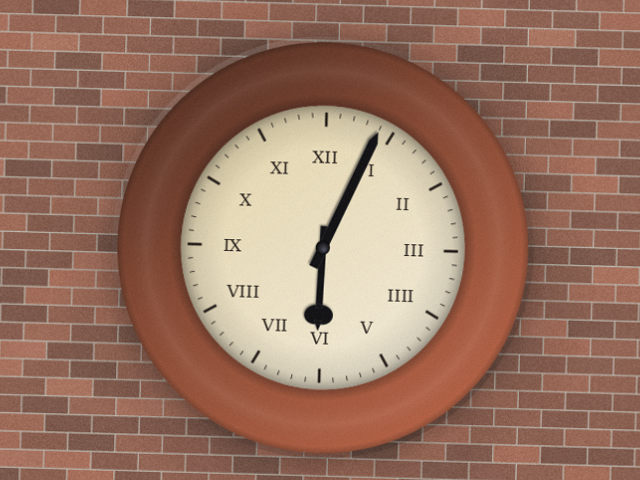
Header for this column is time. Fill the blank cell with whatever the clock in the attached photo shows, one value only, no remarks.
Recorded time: 6:04
